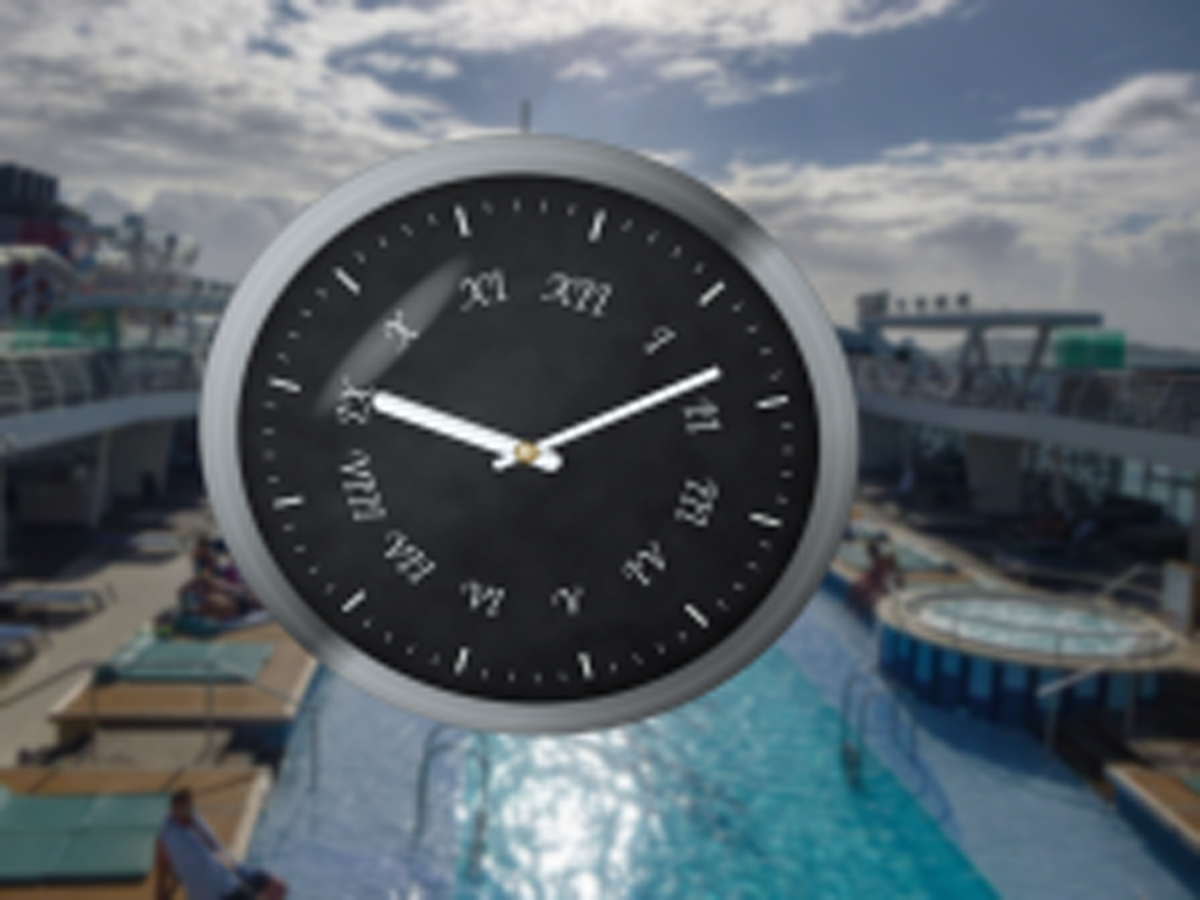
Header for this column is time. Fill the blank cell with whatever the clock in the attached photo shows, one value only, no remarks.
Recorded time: 9:08
